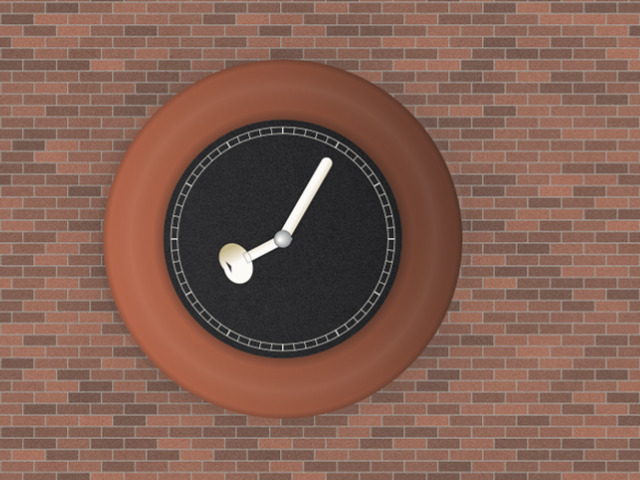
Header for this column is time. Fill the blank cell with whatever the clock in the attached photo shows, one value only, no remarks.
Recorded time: 8:05
